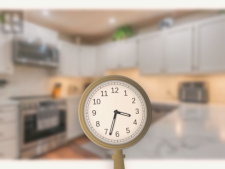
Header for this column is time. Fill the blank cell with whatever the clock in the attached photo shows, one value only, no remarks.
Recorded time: 3:33
